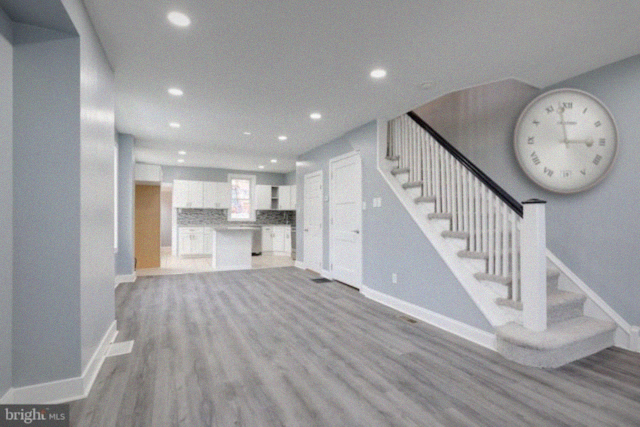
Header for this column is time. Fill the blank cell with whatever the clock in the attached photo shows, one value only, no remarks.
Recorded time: 2:58
